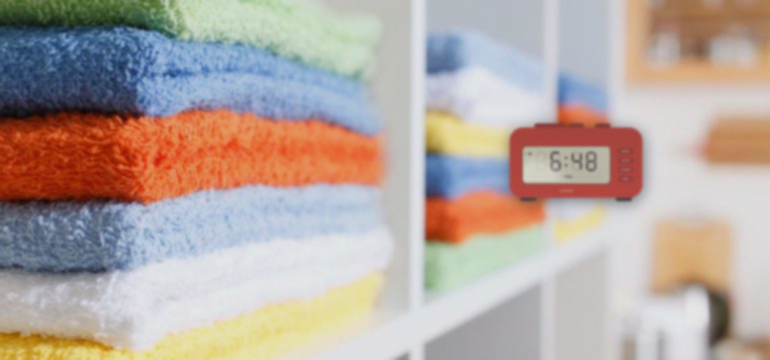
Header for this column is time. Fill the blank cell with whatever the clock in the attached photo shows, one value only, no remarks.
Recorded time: 6:48
